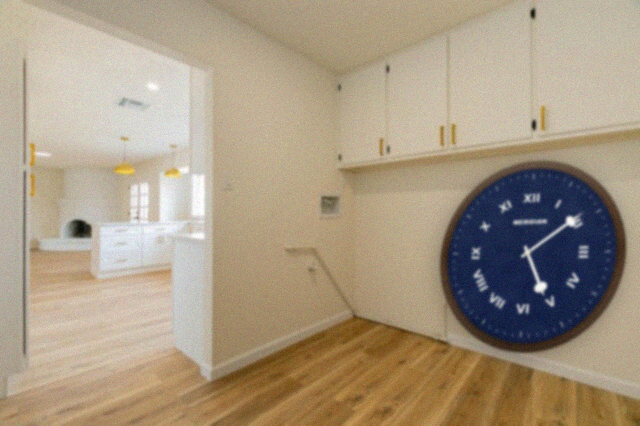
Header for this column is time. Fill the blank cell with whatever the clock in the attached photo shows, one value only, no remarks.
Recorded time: 5:09
